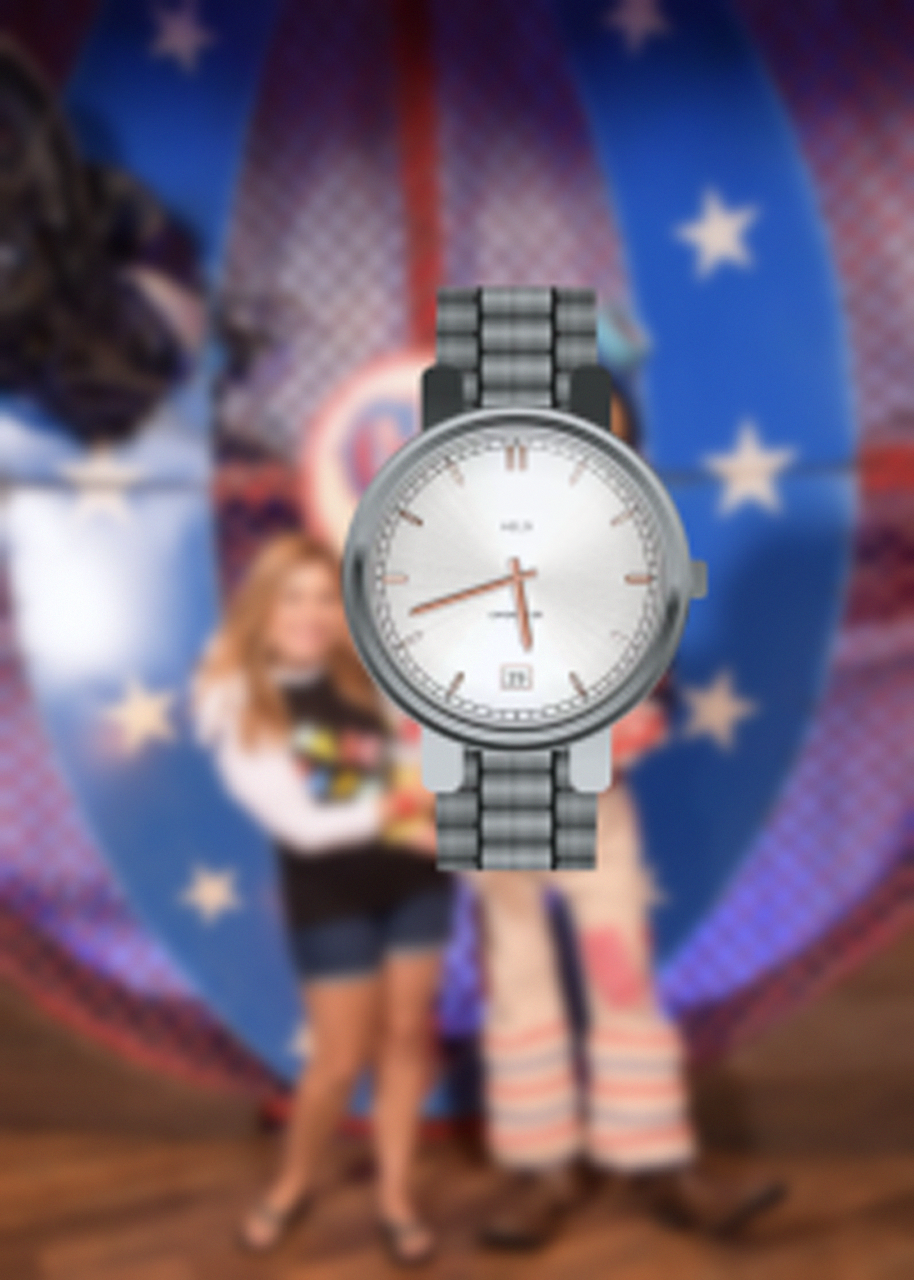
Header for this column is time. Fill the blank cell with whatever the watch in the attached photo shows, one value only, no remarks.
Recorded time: 5:42
